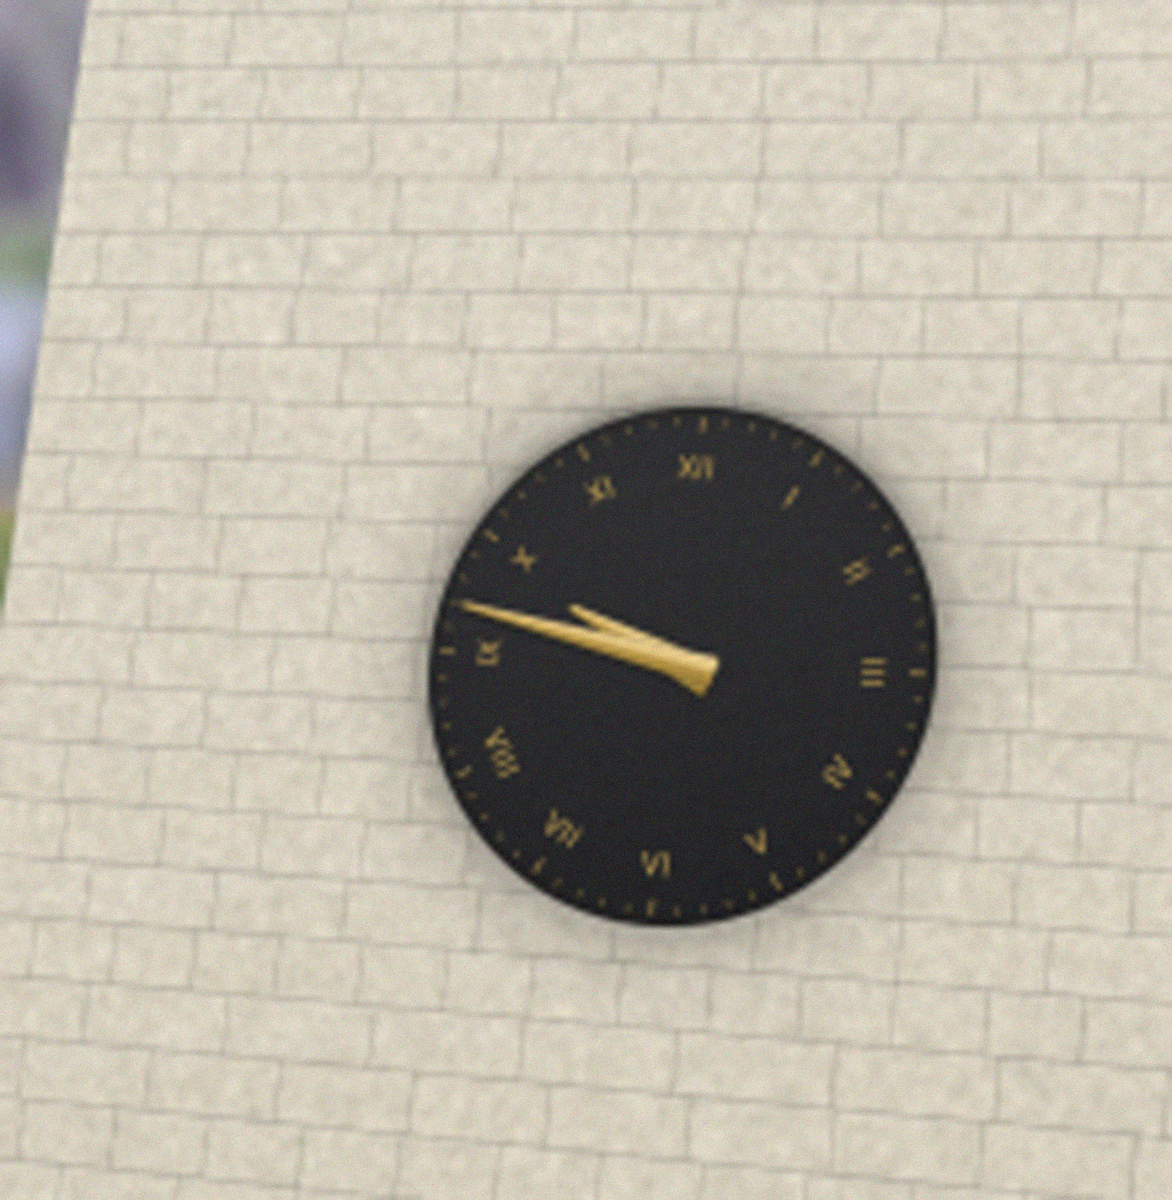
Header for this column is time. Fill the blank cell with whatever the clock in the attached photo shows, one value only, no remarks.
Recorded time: 9:47
